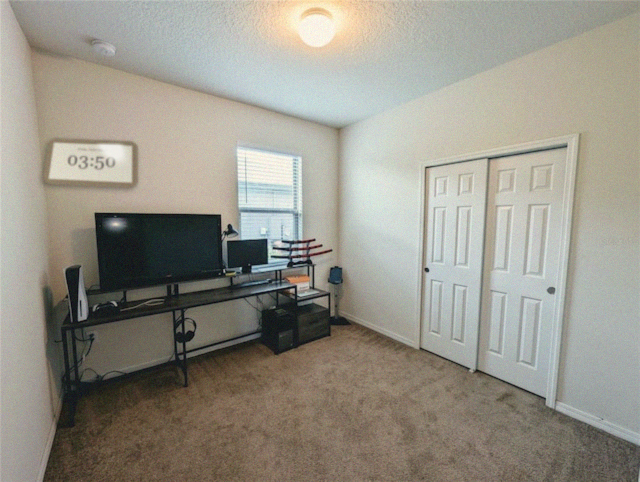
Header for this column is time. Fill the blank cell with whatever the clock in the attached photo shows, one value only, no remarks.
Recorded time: 3:50
